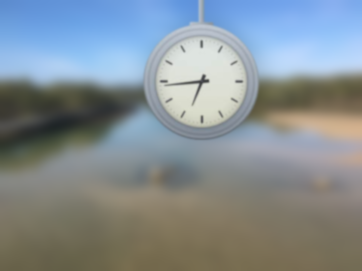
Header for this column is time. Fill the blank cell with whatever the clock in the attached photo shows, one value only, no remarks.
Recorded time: 6:44
